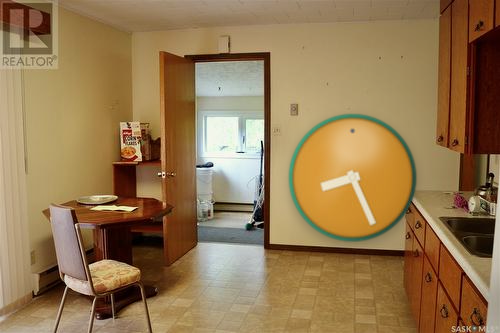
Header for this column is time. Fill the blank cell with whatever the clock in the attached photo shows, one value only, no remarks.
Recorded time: 8:26
